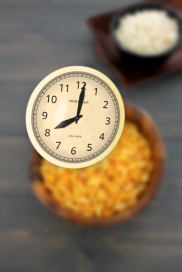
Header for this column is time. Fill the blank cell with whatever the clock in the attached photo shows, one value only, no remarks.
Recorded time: 8:01
